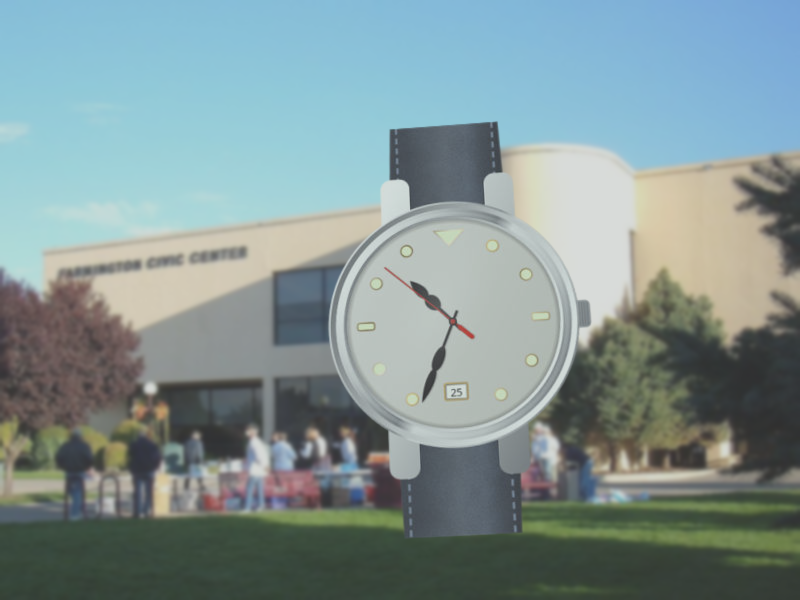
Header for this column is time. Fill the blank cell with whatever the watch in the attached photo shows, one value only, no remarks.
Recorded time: 10:33:52
